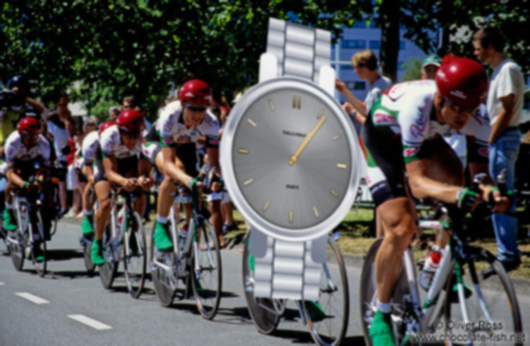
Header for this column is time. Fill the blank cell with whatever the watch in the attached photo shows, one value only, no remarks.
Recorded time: 1:06
